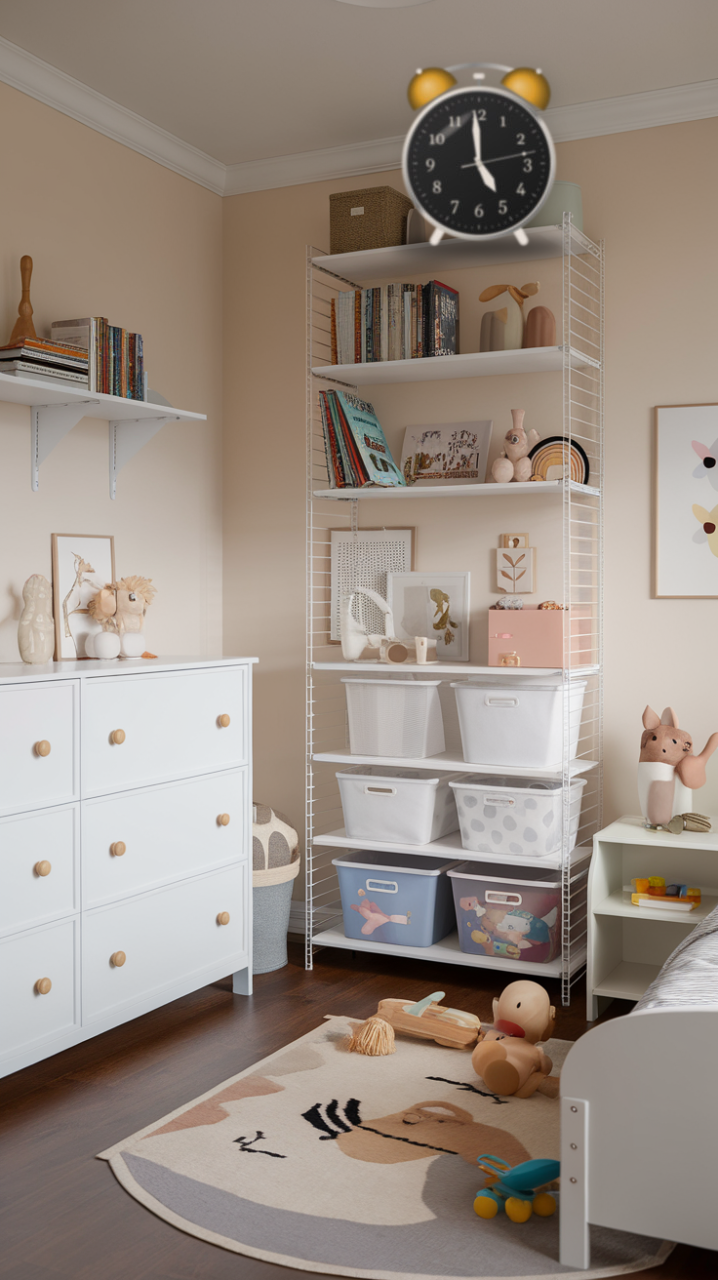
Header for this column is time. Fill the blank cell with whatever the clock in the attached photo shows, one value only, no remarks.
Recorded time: 4:59:13
